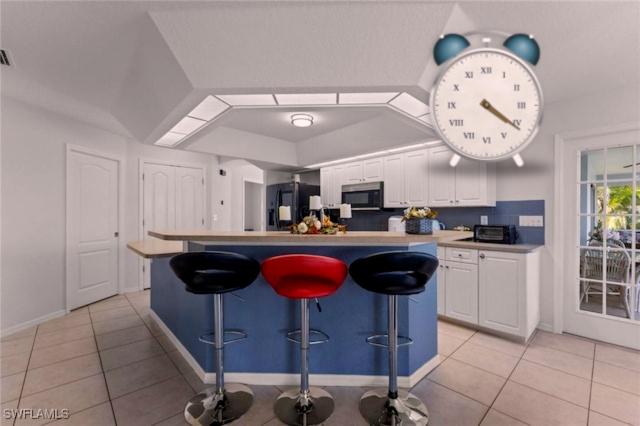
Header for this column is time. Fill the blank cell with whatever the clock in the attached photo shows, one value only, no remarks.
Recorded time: 4:21
